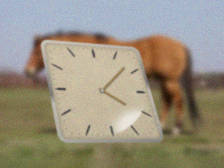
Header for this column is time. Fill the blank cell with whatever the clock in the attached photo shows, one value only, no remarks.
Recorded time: 4:08
